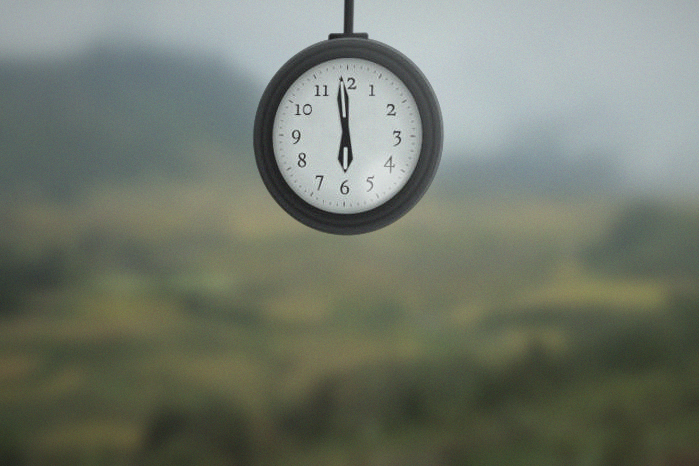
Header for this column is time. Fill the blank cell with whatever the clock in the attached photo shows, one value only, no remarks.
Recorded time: 5:59
